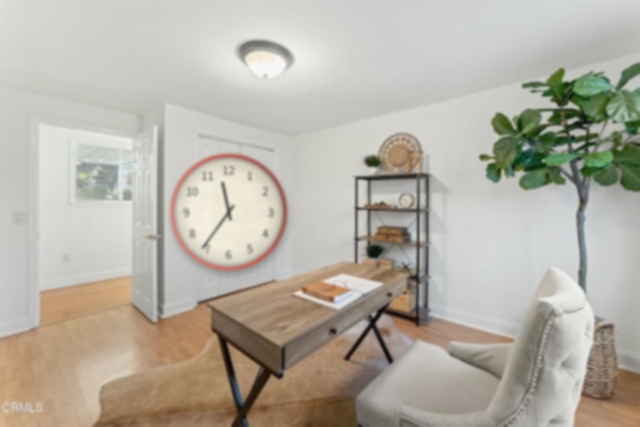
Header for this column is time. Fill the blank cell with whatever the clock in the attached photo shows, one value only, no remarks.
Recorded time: 11:36
